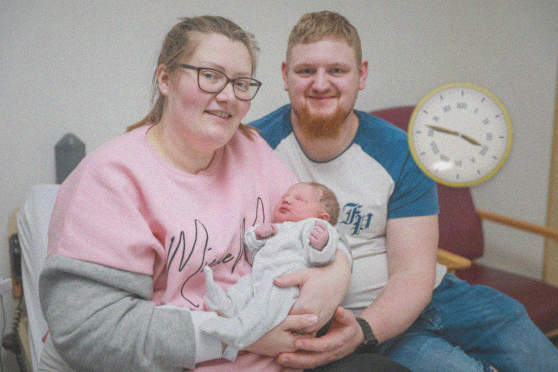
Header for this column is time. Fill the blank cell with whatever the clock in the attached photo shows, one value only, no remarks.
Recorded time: 3:47
